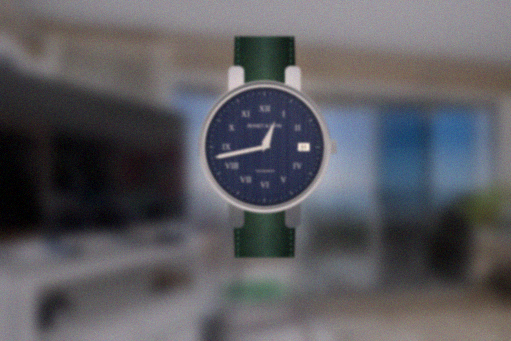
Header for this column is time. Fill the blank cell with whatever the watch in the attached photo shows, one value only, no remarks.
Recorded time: 12:43
